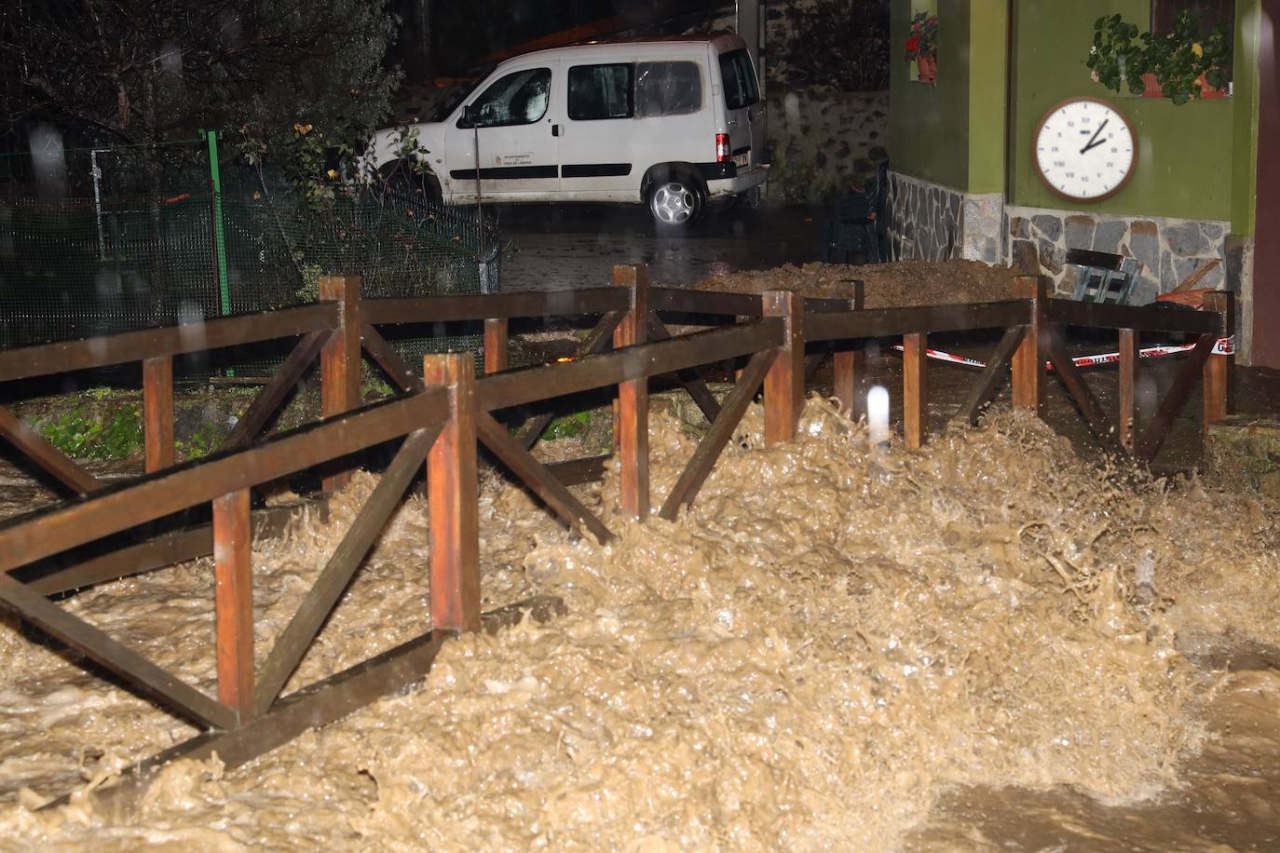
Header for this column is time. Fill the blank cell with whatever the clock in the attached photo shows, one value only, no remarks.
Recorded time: 2:06
